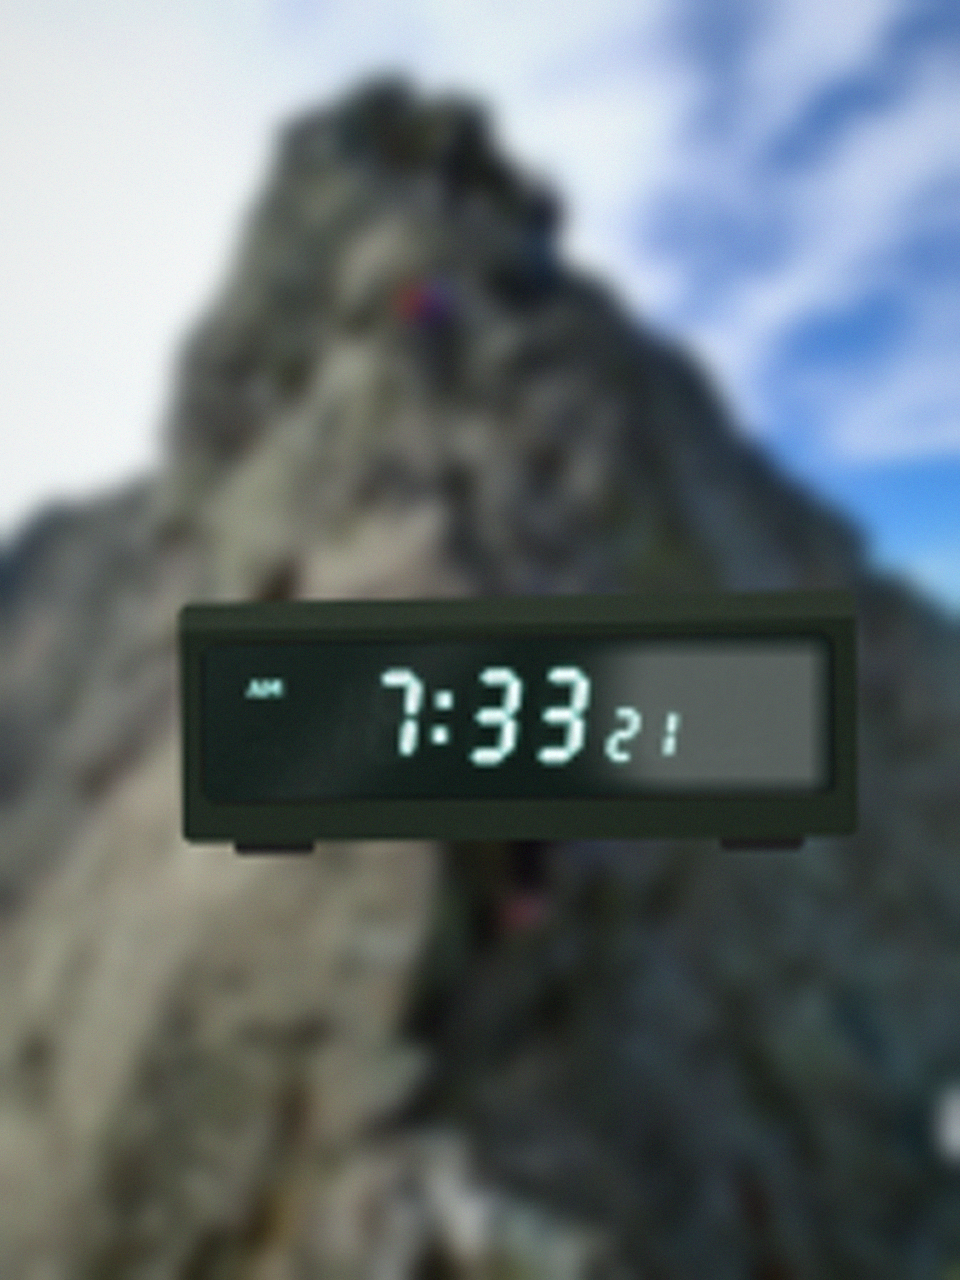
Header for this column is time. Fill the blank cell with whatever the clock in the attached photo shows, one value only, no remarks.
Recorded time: 7:33:21
